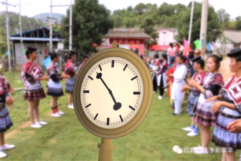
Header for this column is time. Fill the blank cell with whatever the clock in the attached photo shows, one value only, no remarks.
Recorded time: 4:53
